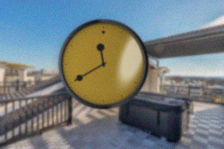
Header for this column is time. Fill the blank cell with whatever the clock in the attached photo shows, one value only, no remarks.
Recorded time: 11:40
